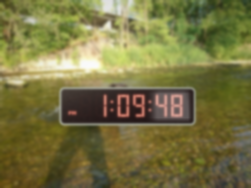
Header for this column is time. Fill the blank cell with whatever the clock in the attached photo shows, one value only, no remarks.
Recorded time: 1:09:48
